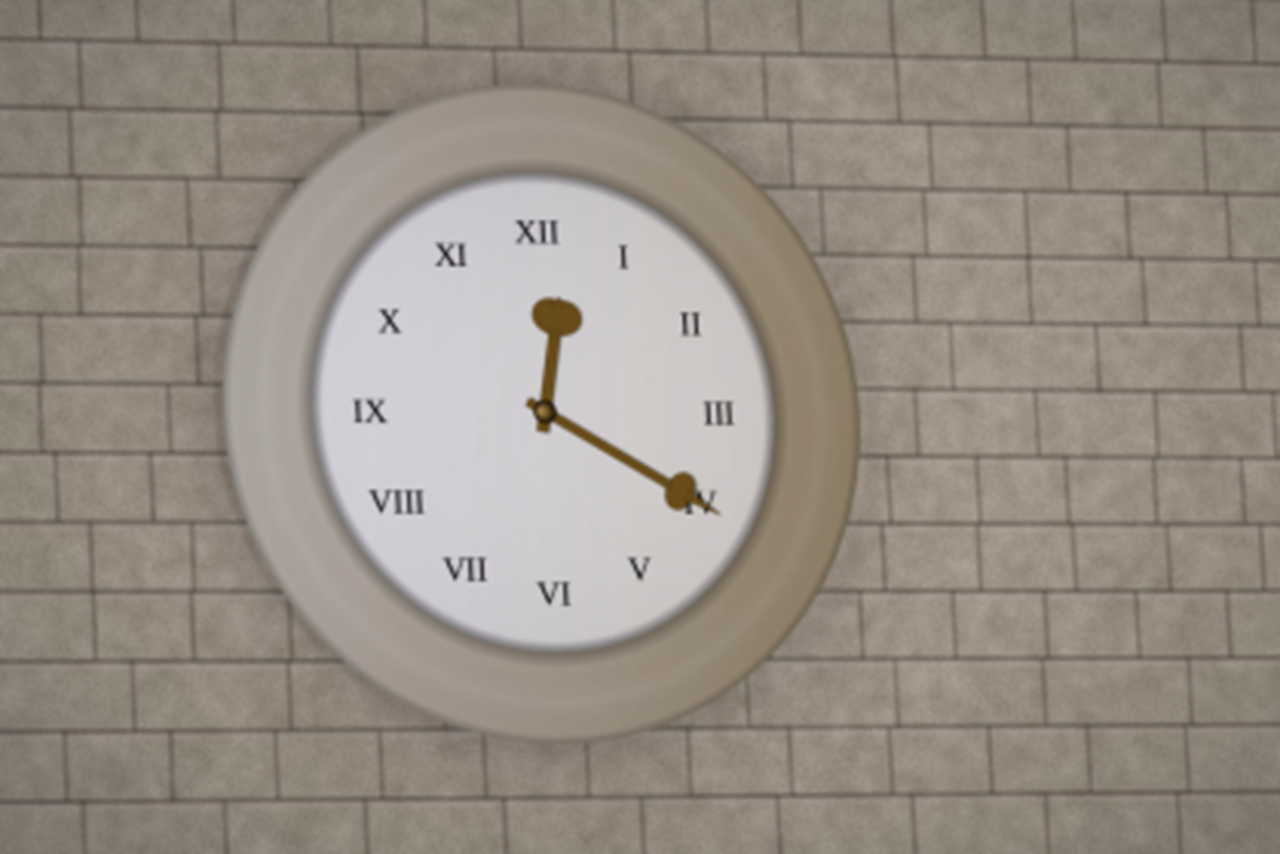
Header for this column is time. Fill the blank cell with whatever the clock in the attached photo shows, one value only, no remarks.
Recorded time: 12:20
